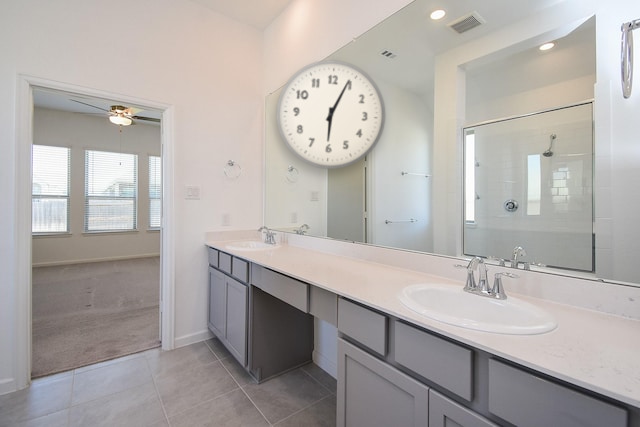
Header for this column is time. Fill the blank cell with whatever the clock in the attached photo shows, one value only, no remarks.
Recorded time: 6:04
